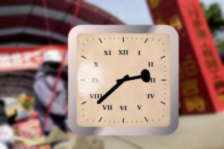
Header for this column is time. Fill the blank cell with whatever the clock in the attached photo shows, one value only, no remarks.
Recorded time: 2:38
